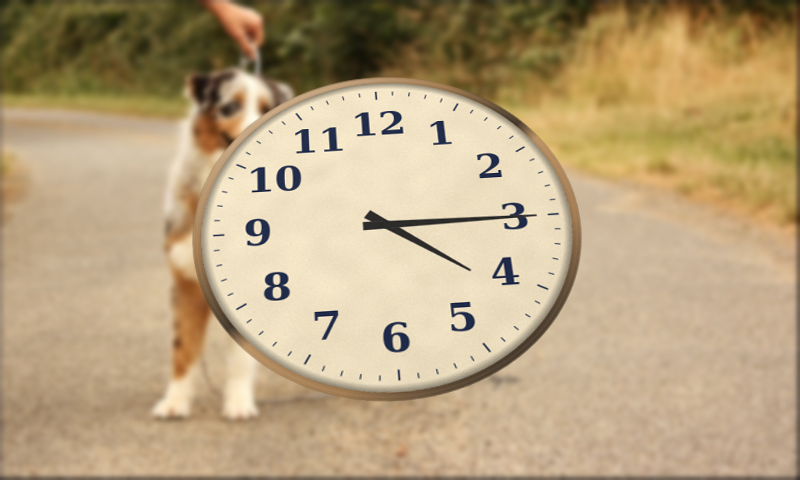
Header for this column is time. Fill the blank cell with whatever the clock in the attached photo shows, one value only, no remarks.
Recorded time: 4:15
